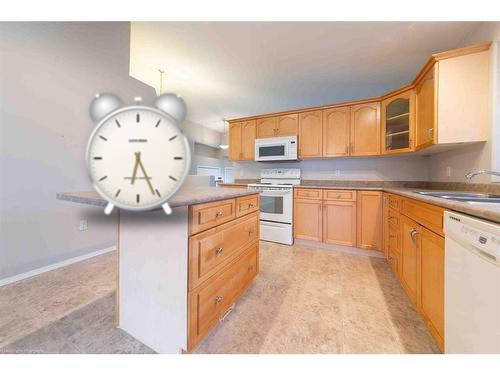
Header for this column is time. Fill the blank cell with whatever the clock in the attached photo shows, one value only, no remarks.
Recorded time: 6:26
